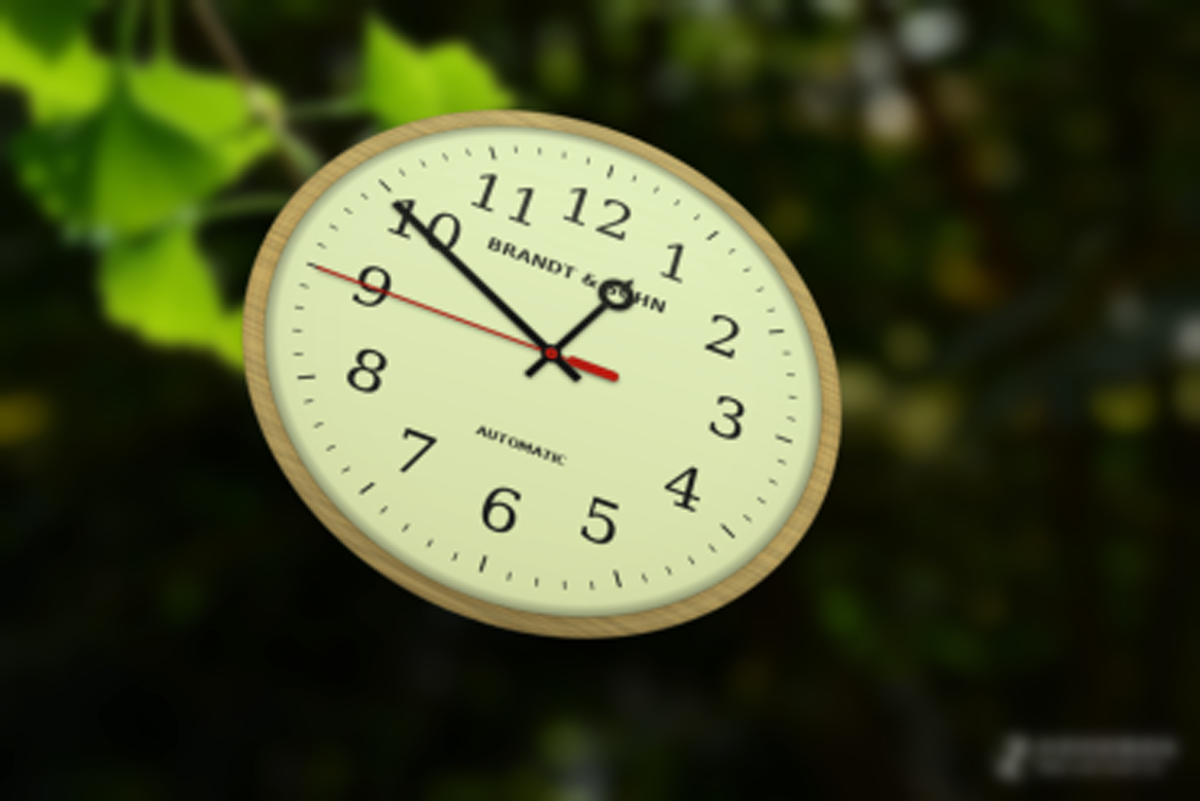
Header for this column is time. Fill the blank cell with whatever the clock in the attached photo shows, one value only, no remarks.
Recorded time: 12:49:45
